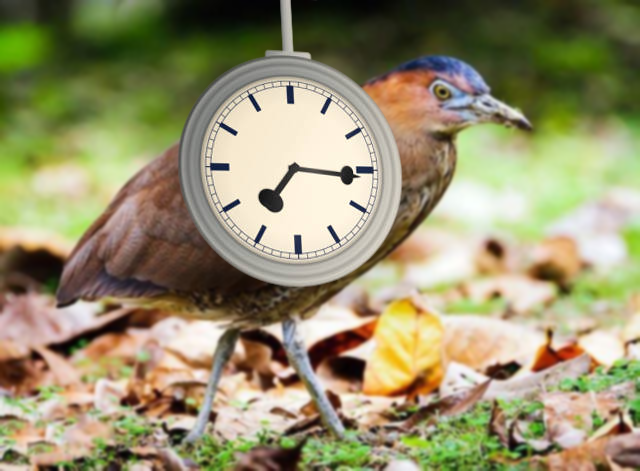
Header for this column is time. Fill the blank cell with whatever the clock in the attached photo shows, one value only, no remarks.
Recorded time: 7:16
